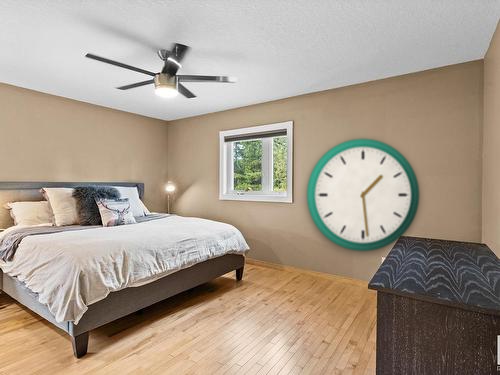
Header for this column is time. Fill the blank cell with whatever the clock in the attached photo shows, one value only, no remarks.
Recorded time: 1:29
